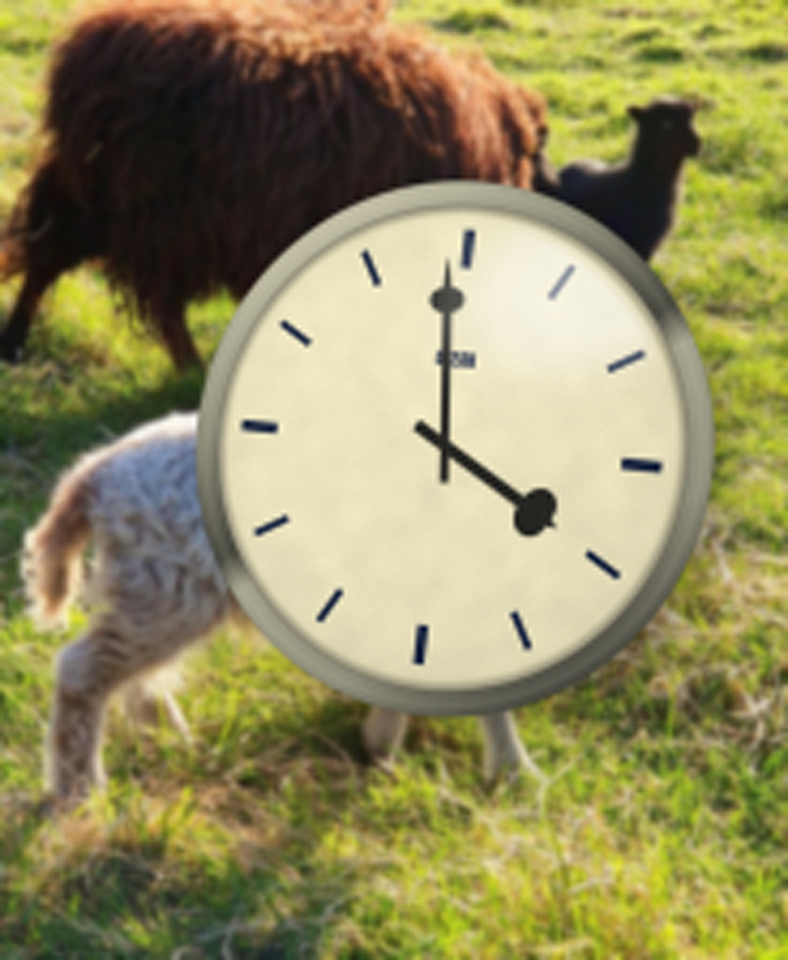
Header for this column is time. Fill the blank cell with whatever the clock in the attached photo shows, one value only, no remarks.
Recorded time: 3:59
